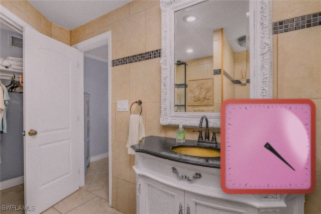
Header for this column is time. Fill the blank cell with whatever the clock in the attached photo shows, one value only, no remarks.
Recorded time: 4:22
